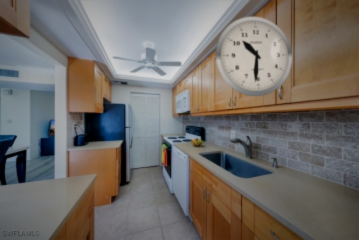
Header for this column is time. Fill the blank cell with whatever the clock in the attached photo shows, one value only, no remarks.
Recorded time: 10:31
